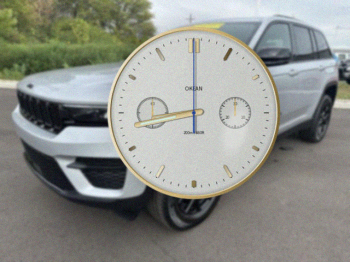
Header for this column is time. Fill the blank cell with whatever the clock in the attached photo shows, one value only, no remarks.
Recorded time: 8:43
